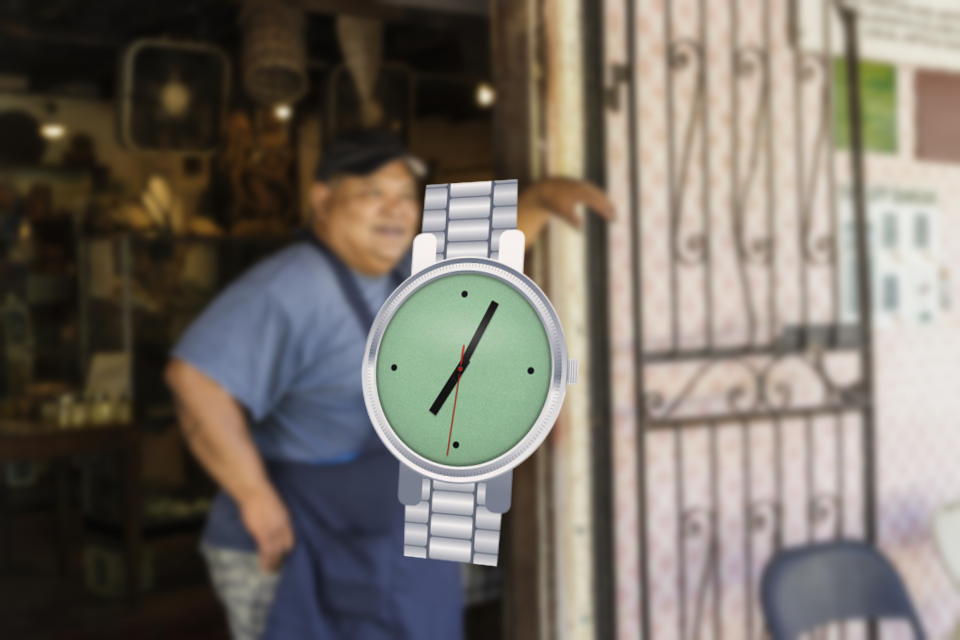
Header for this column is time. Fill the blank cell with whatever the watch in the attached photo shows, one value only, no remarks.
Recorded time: 7:04:31
